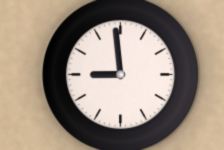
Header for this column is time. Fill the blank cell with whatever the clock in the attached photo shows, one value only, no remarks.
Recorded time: 8:59
